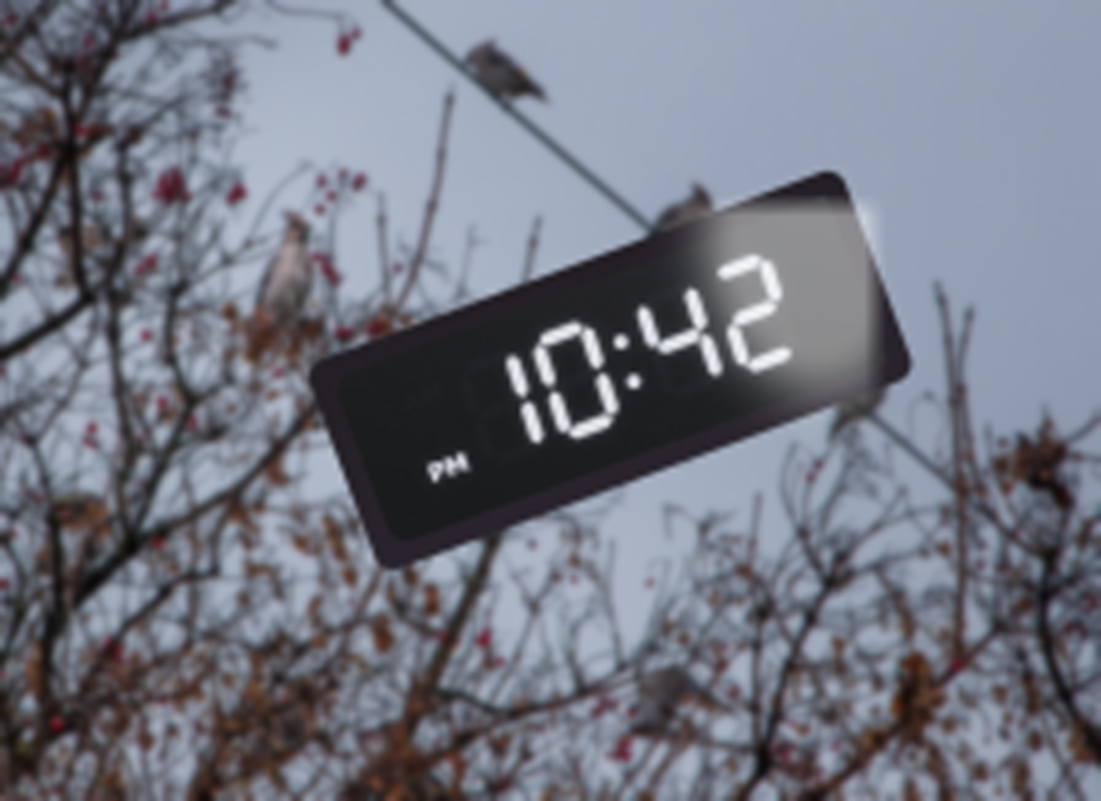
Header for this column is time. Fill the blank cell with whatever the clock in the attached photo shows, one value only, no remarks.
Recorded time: 10:42
